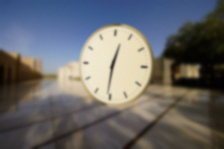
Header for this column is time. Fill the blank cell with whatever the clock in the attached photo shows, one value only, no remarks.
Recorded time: 12:31
